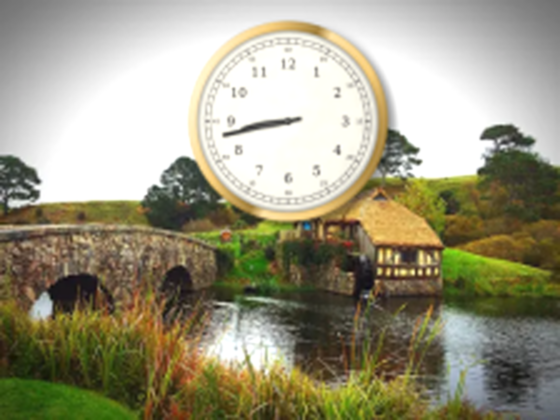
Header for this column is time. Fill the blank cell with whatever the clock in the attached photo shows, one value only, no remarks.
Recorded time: 8:43
